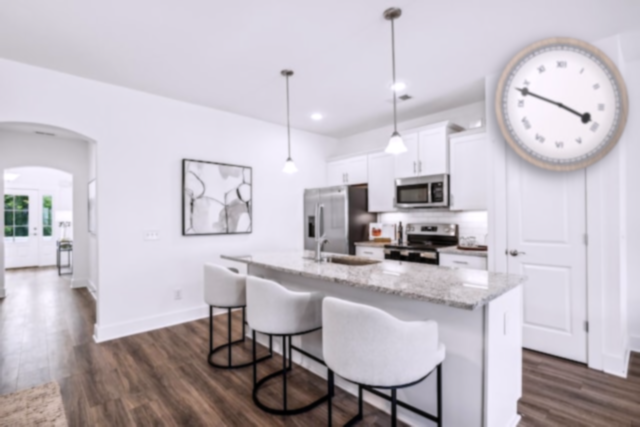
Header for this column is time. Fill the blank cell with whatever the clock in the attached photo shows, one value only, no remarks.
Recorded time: 3:48
